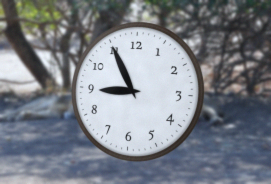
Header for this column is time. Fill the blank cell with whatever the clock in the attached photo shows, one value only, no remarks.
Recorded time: 8:55
